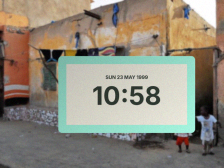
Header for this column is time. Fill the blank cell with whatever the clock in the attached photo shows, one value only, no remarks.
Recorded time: 10:58
